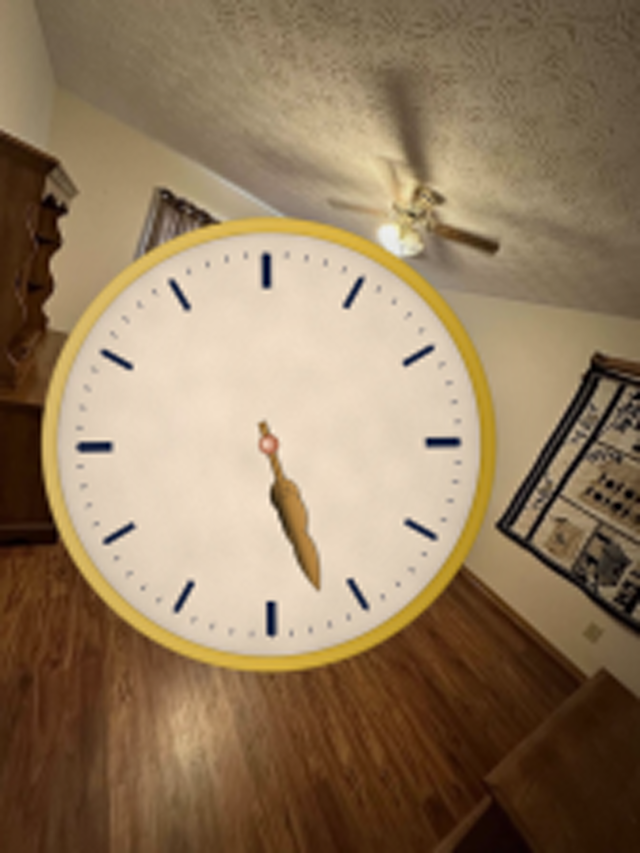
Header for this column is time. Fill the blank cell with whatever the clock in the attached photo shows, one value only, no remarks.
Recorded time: 5:27
